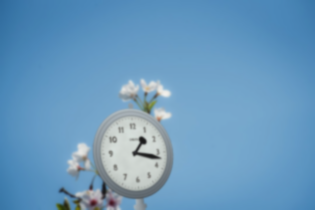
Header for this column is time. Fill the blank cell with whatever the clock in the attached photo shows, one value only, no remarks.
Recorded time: 1:17
